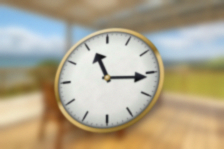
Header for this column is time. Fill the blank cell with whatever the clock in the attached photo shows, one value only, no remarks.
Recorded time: 11:16
